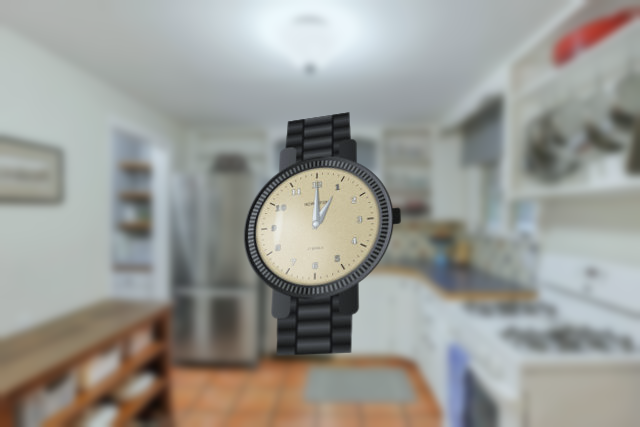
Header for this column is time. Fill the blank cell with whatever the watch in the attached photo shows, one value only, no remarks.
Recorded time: 1:00
